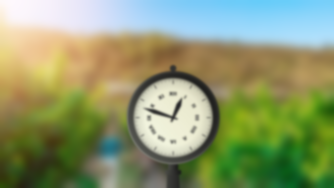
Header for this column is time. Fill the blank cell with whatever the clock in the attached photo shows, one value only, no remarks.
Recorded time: 12:48
